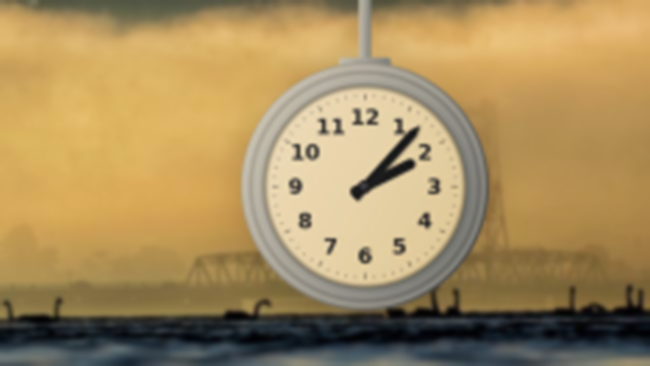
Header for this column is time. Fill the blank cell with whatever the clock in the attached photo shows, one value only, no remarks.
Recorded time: 2:07
